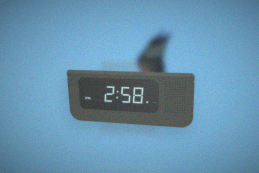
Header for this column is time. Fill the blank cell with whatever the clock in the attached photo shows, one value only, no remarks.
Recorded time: 2:58
